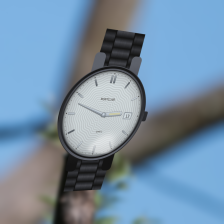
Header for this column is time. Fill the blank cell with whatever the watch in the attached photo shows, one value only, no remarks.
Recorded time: 2:48
